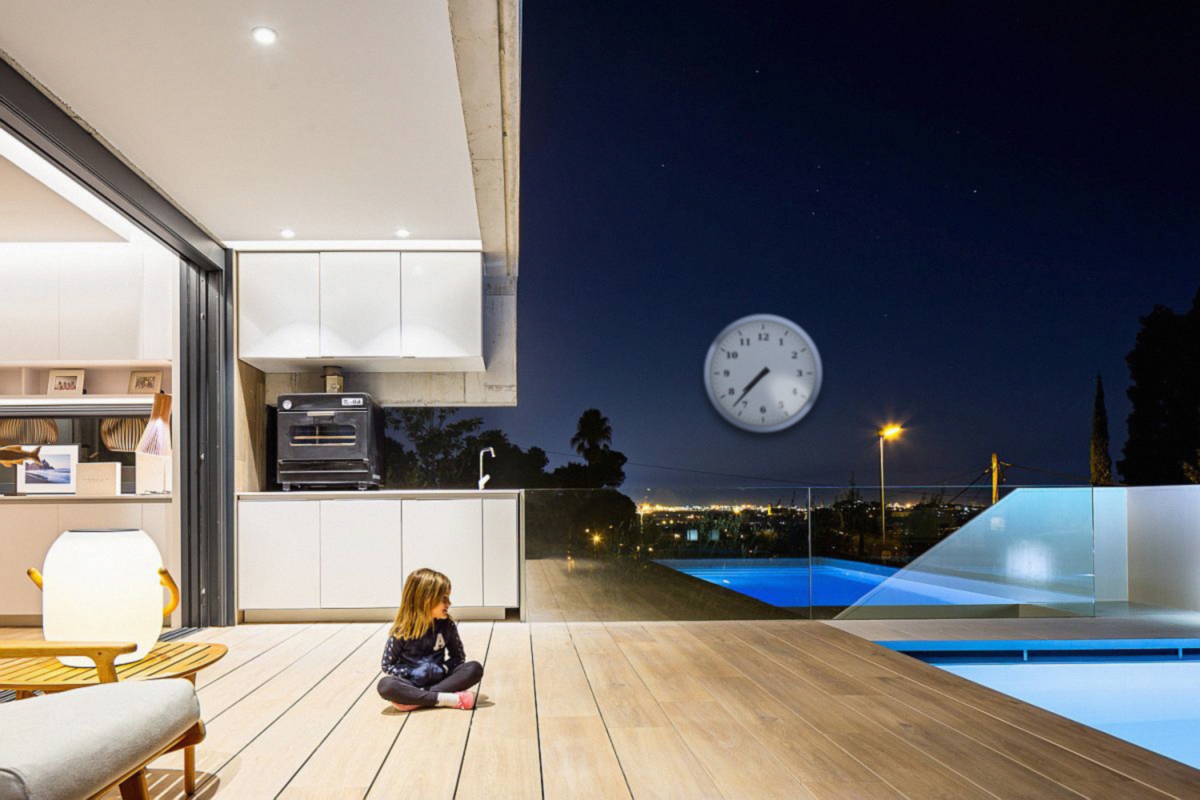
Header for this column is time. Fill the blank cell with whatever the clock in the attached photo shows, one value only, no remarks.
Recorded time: 7:37
